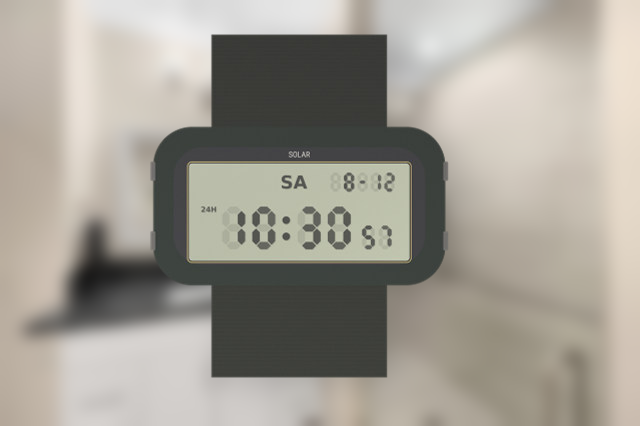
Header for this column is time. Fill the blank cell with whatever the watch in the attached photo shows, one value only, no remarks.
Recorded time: 10:30:57
